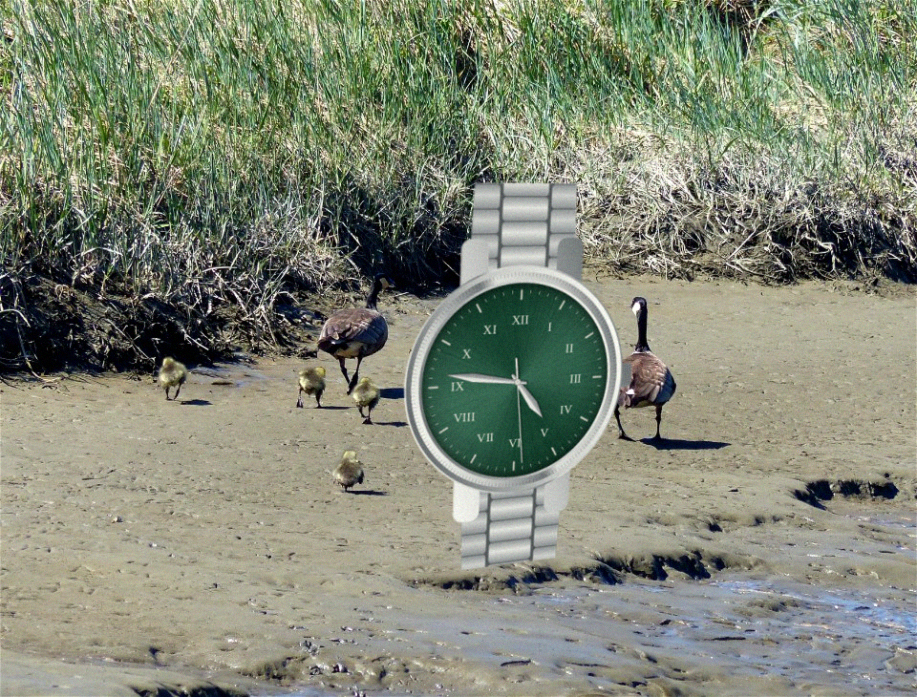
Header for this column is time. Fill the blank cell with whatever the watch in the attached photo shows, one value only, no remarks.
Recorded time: 4:46:29
